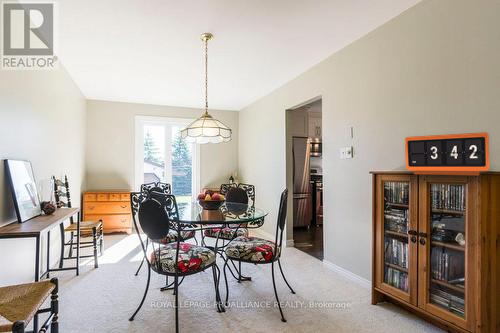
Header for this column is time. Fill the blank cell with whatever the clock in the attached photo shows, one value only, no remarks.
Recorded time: 3:42
